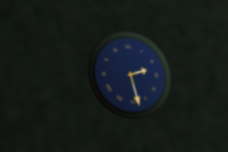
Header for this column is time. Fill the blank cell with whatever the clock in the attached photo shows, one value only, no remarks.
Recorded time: 2:28
